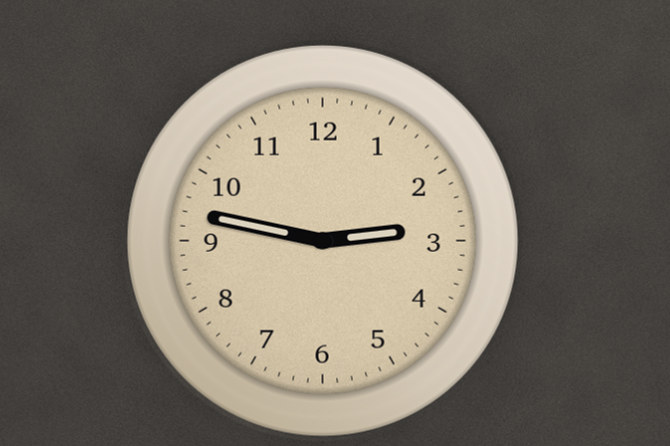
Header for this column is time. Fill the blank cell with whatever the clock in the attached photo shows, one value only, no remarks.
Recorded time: 2:47
